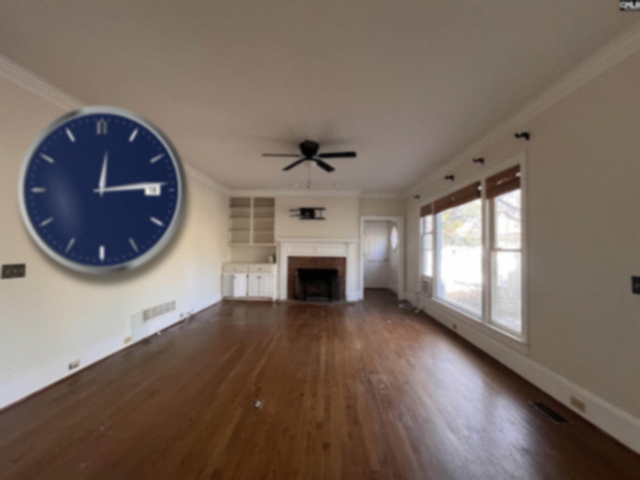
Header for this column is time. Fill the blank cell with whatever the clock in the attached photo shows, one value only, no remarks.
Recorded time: 12:14
